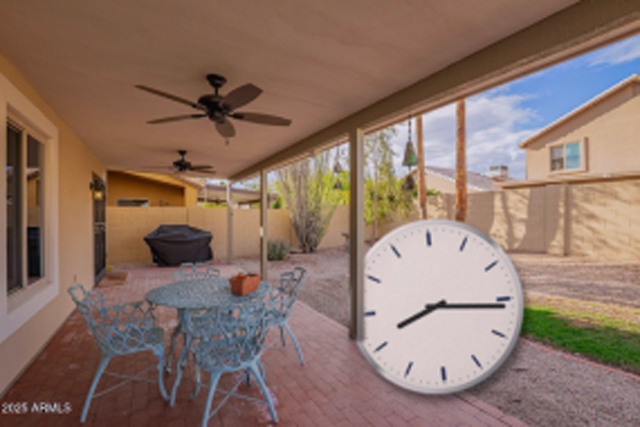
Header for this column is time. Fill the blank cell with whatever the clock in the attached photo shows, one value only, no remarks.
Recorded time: 8:16
